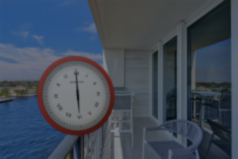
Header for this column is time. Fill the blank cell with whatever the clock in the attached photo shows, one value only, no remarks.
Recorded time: 6:00
